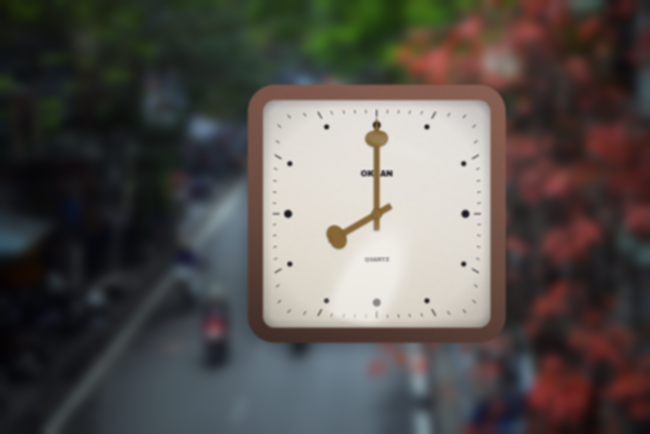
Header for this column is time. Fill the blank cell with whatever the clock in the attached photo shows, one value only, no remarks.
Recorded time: 8:00
